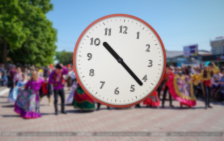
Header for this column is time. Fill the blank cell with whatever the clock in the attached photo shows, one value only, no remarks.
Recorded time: 10:22
